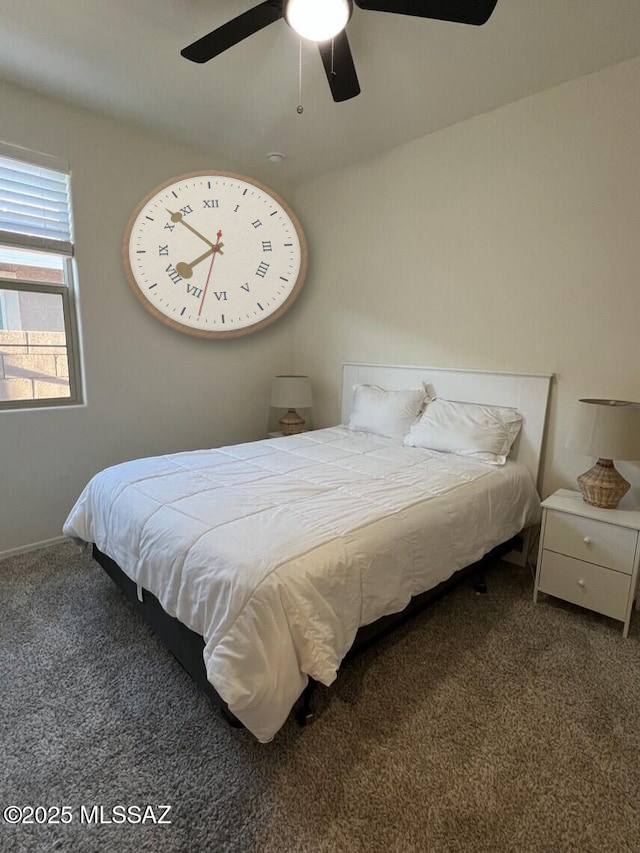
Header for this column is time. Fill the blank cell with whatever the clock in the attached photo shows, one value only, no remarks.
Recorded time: 7:52:33
